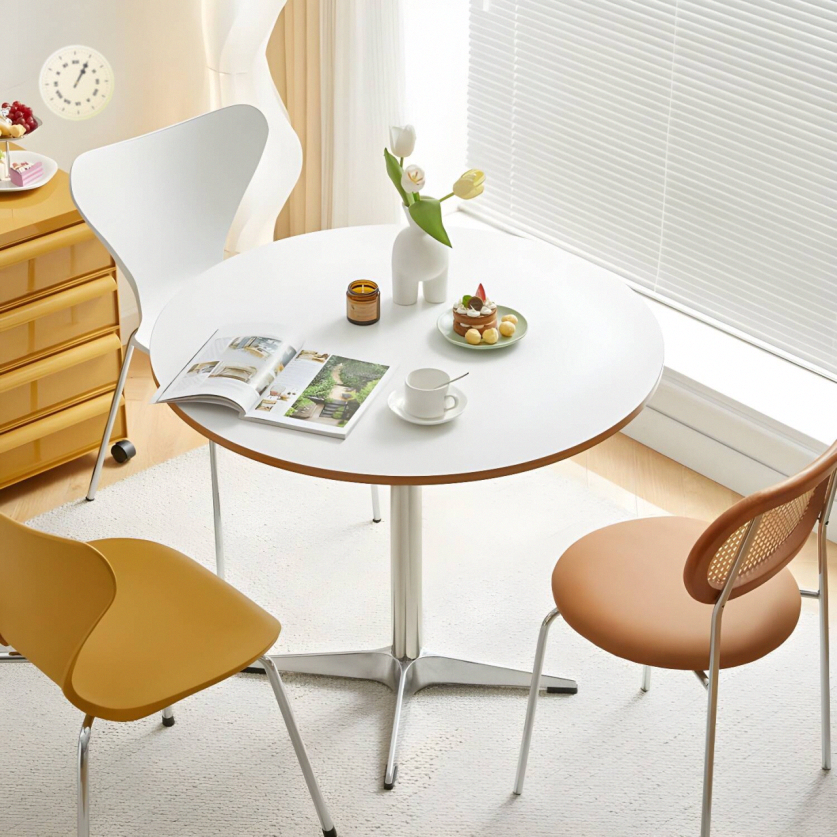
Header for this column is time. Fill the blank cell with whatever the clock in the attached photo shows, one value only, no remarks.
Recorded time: 1:05
